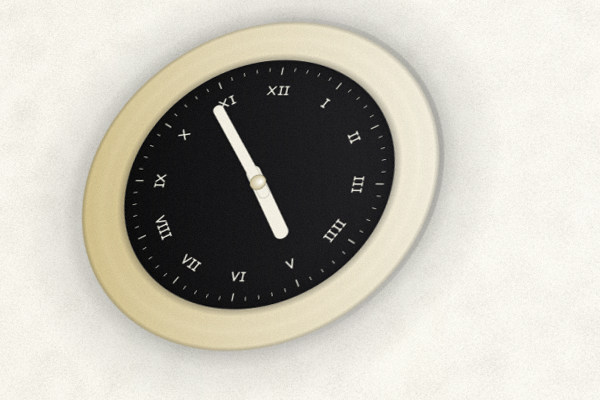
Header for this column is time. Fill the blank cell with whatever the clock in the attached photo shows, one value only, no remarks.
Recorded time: 4:54
